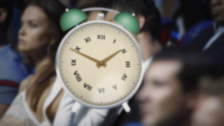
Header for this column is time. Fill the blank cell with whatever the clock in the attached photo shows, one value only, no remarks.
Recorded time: 1:49
